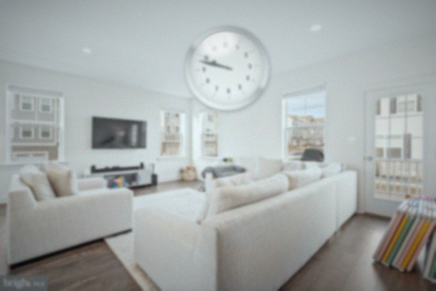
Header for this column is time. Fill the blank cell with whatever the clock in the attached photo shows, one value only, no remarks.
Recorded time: 9:48
